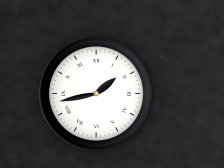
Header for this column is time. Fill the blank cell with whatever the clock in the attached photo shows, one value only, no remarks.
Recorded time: 1:43
